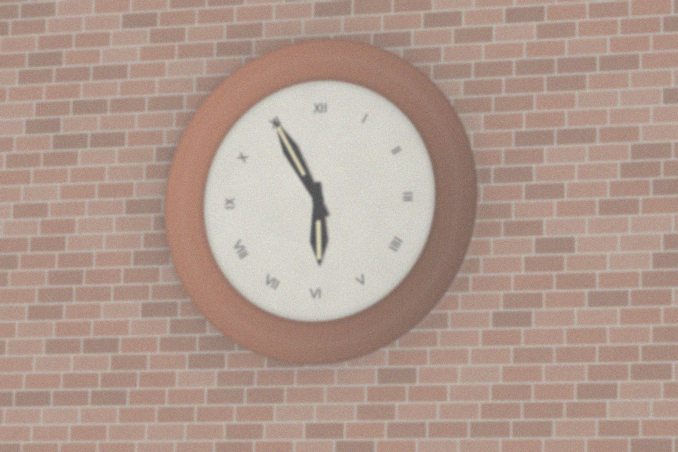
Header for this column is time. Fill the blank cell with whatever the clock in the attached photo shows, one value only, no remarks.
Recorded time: 5:55
